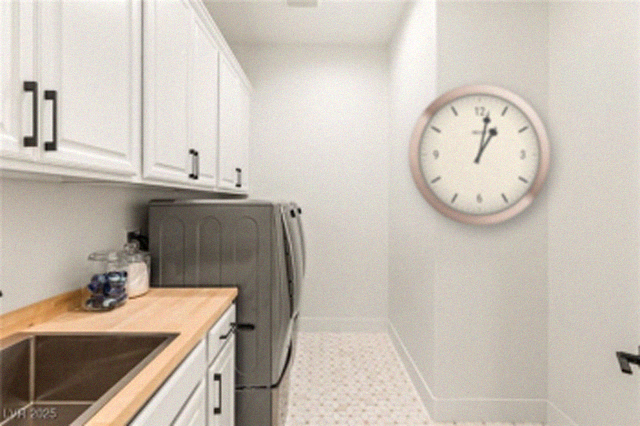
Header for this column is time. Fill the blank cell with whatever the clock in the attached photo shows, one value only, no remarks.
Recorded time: 1:02
